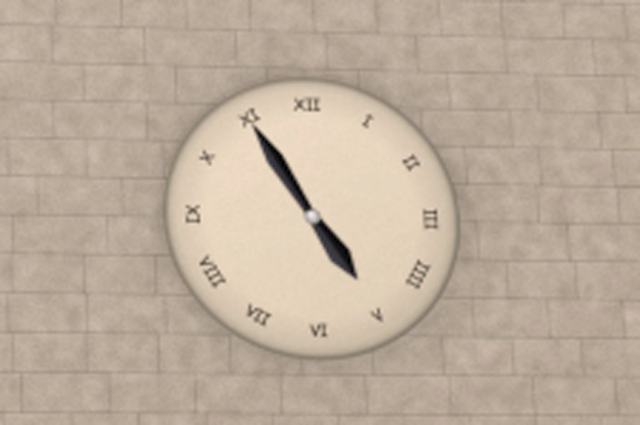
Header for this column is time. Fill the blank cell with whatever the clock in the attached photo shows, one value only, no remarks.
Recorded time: 4:55
